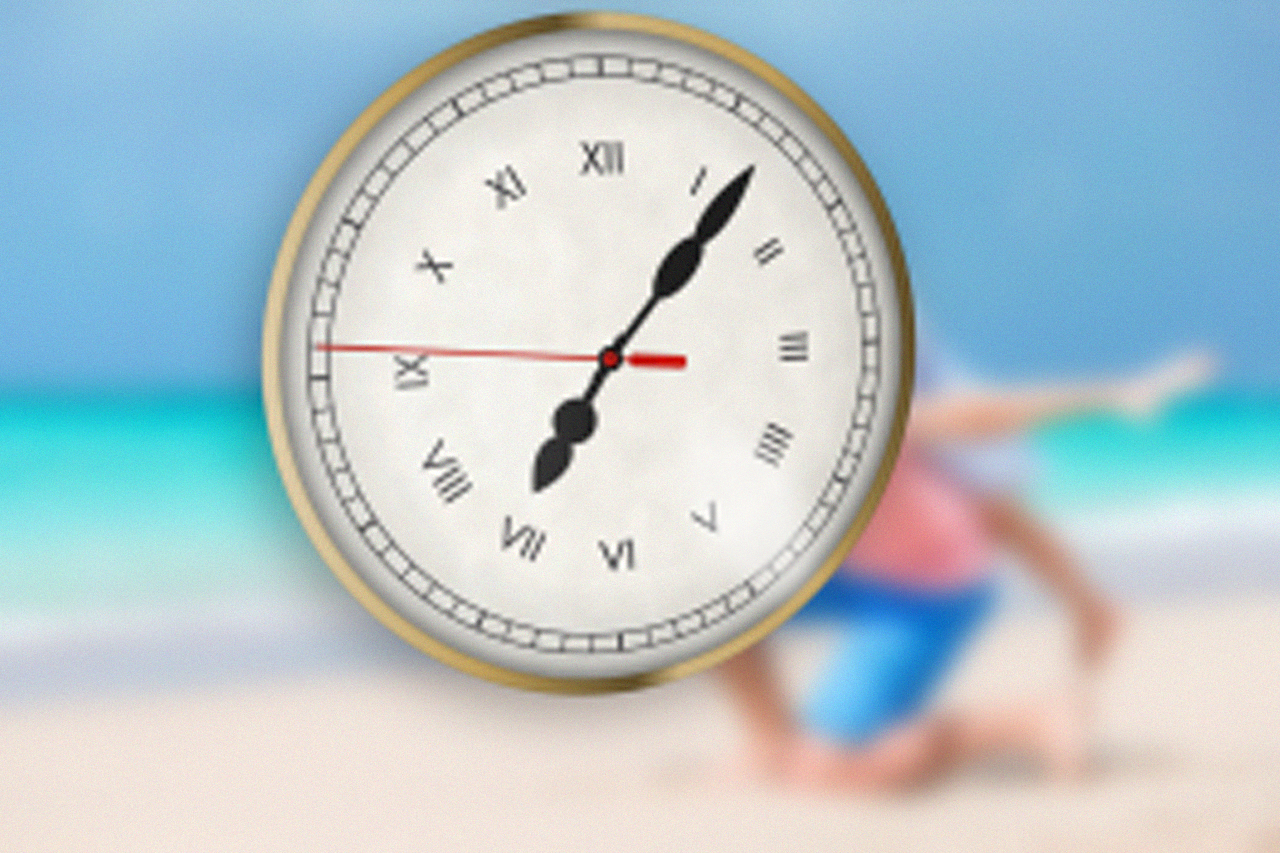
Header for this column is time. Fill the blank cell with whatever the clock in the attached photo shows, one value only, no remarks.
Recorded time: 7:06:46
